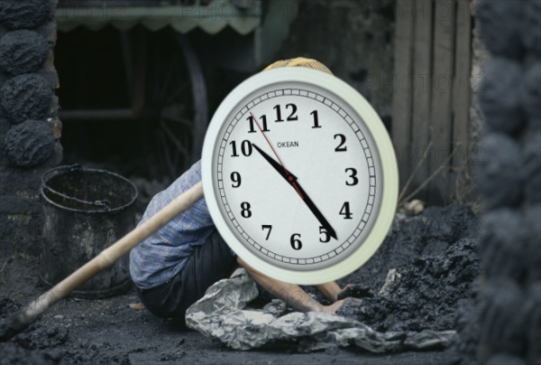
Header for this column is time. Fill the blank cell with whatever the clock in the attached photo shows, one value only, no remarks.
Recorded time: 10:23:55
